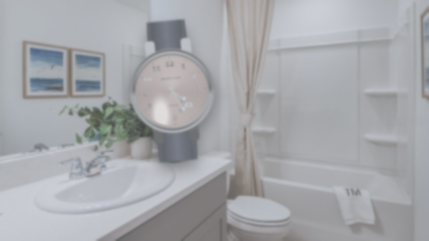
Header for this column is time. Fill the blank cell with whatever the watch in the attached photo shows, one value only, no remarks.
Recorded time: 4:26
